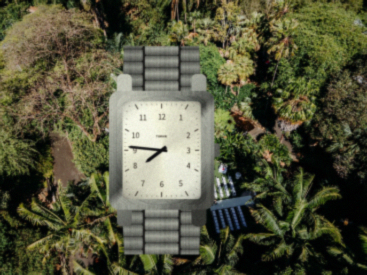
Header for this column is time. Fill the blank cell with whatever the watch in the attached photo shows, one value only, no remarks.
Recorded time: 7:46
